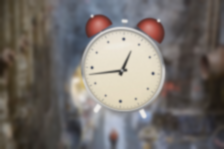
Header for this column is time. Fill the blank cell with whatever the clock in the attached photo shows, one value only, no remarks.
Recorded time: 12:43
